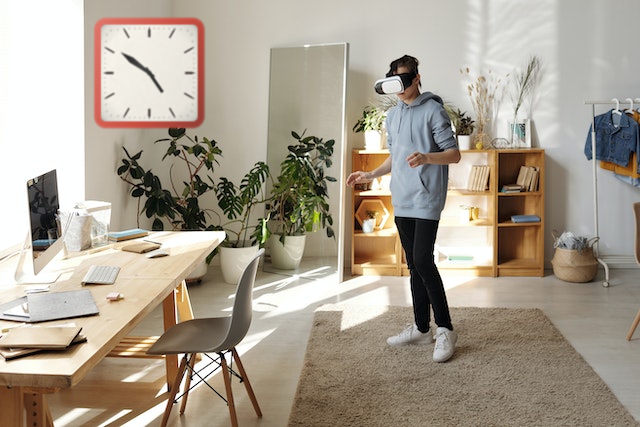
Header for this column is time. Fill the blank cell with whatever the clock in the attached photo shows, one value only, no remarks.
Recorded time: 4:51
